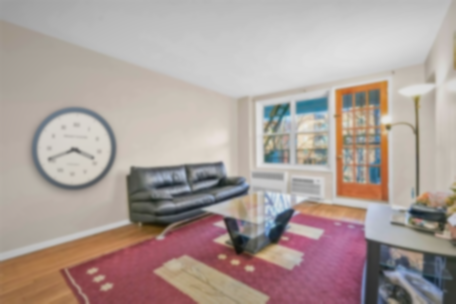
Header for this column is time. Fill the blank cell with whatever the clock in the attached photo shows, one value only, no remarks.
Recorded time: 3:41
